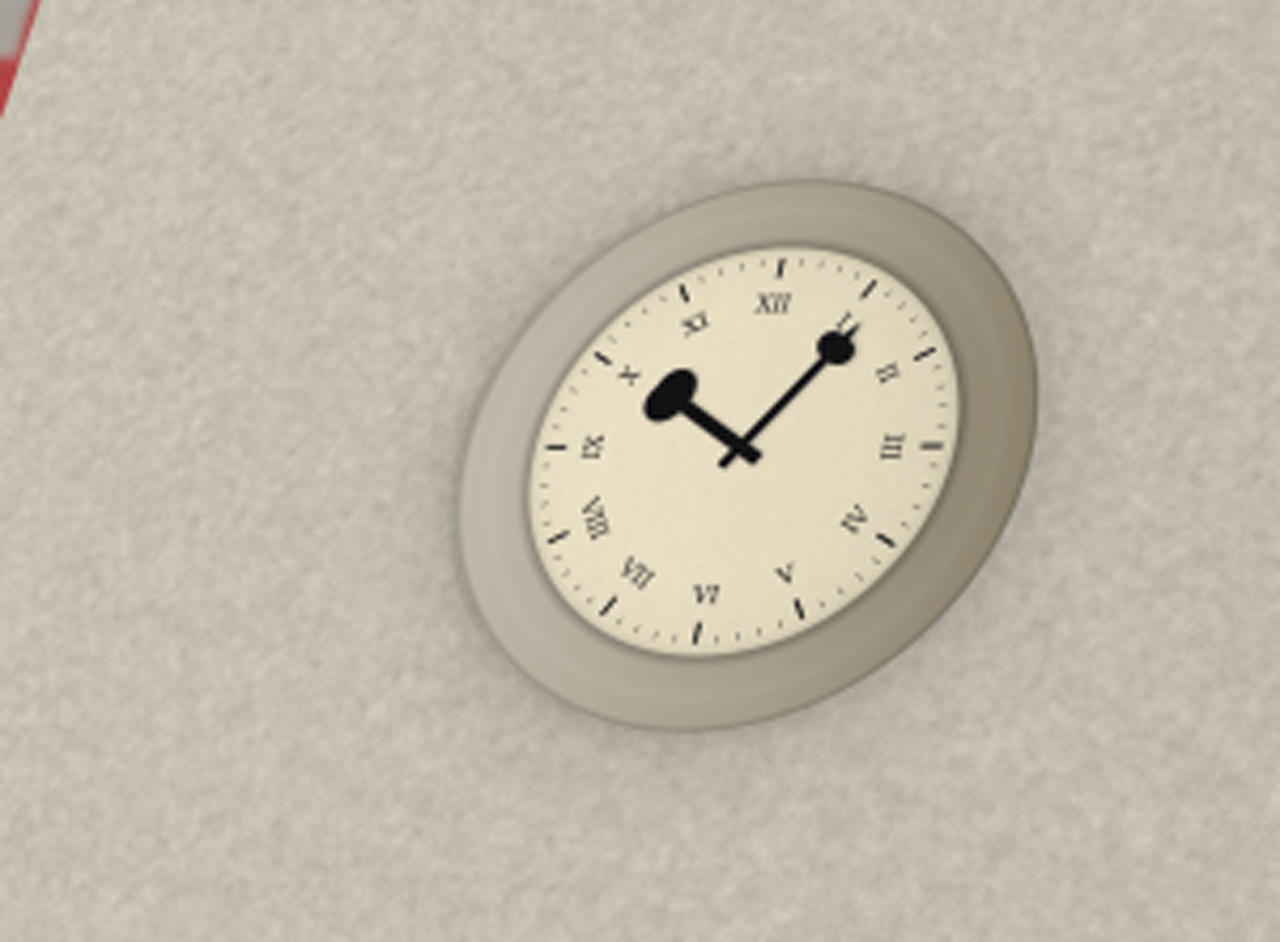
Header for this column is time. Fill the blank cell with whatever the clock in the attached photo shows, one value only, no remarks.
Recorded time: 10:06
